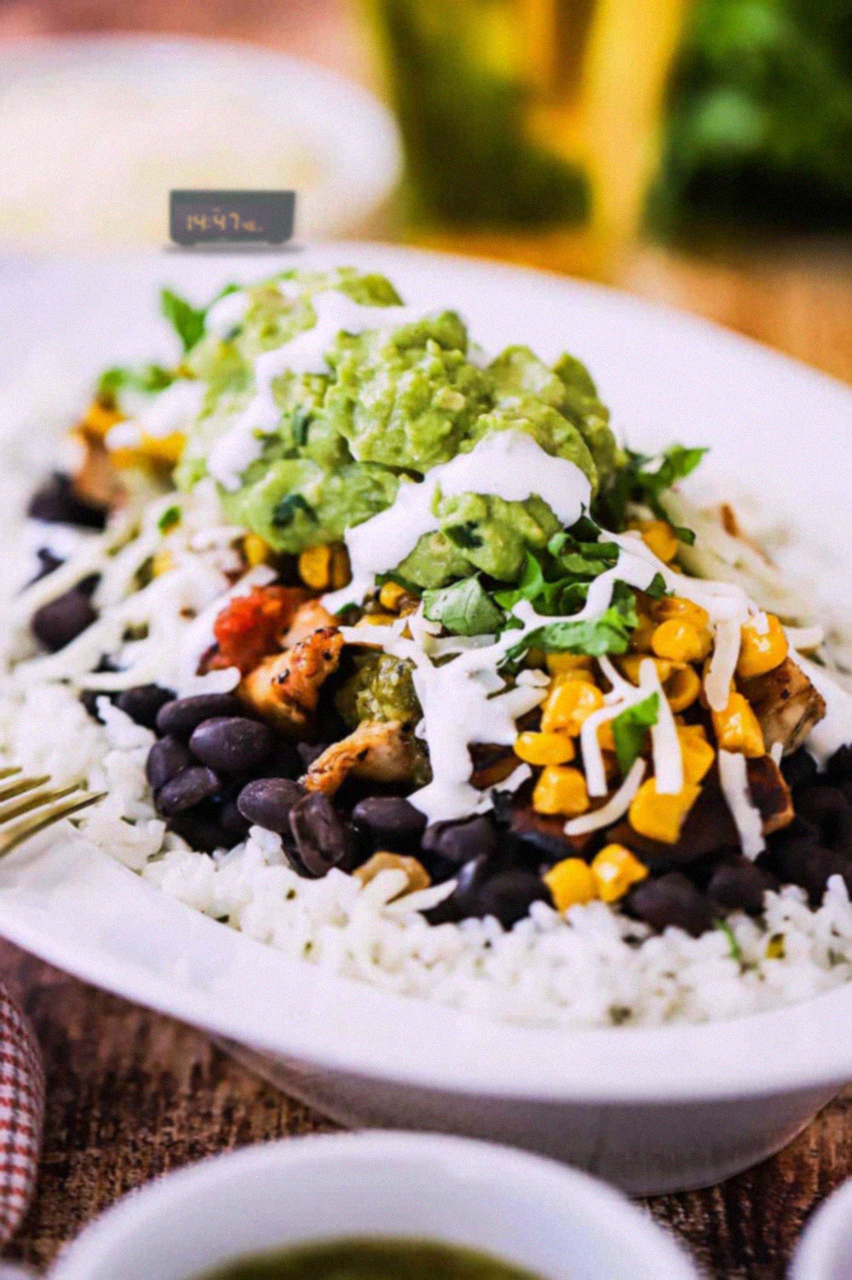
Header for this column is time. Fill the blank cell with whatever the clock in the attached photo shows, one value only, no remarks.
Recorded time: 14:47
